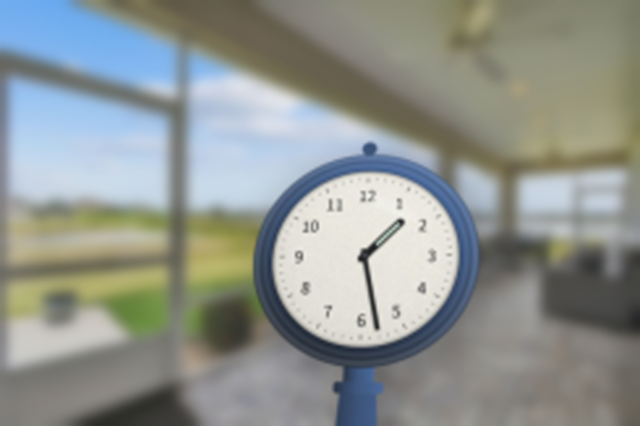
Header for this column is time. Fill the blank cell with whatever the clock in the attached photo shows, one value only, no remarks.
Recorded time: 1:28
